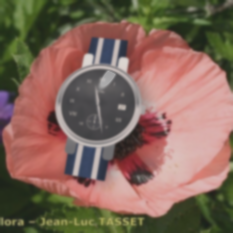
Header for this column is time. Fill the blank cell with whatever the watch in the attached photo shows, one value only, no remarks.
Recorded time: 11:27
